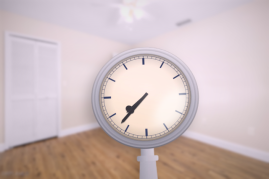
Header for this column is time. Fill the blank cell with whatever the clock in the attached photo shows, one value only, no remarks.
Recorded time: 7:37
